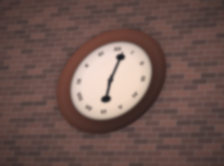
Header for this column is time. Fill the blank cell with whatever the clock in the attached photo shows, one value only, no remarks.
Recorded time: 6:02
